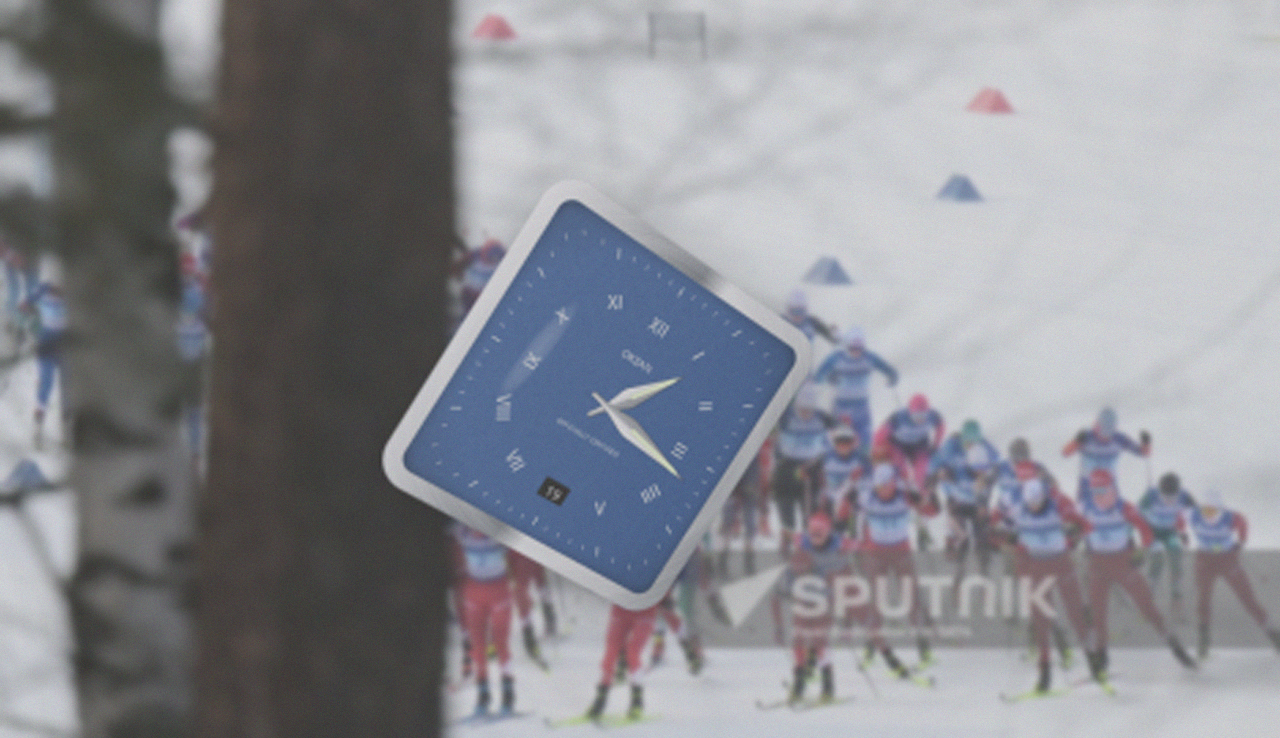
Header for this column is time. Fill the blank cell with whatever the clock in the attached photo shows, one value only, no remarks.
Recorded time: 1:17
